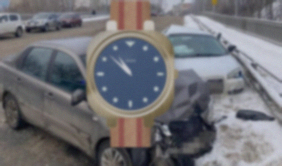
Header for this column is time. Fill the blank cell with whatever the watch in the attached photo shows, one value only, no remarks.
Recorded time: 10:52
